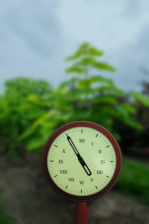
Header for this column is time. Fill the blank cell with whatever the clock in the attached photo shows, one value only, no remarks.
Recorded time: 4:55
